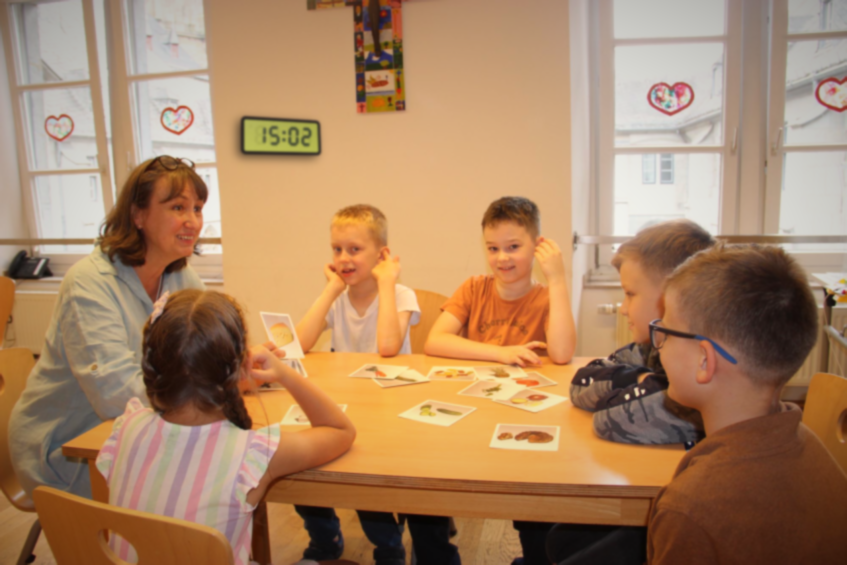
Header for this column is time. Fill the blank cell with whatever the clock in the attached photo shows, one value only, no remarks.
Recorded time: 15:02
